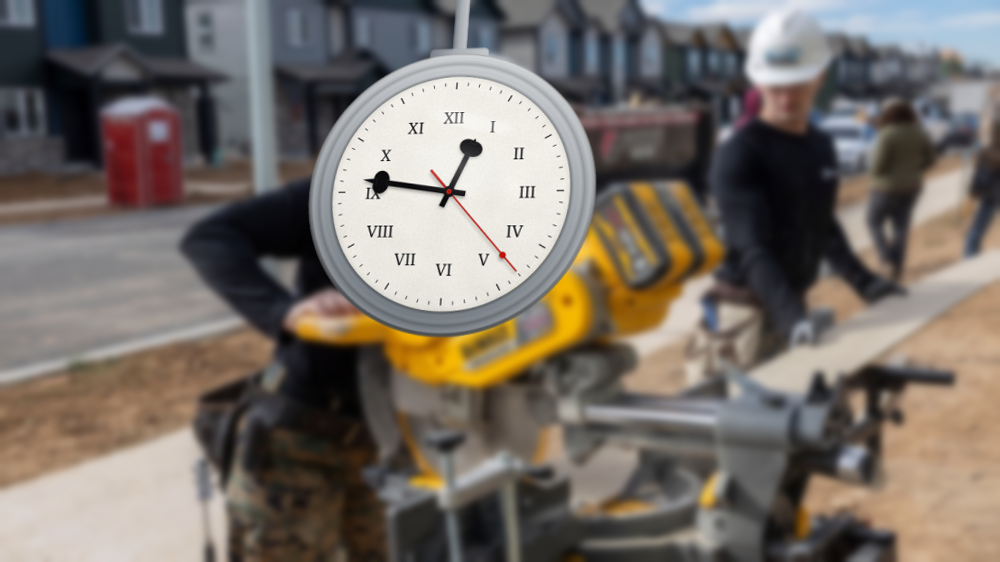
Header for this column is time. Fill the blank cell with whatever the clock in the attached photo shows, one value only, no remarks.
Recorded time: 12:46:23
